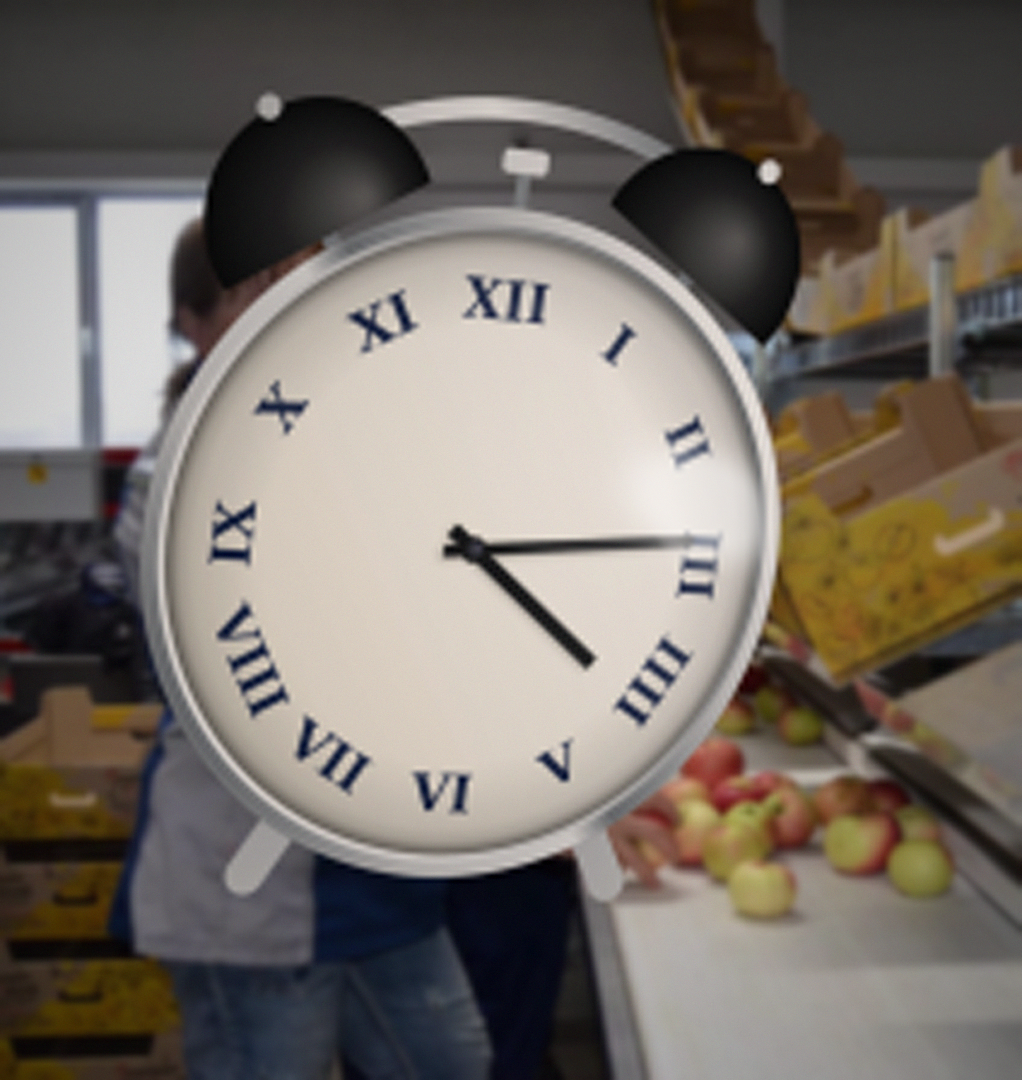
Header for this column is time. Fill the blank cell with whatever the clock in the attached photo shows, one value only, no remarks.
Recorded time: 4:14
